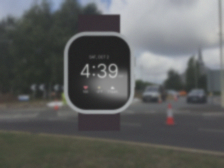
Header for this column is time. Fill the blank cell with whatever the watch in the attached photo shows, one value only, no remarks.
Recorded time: 4:39
